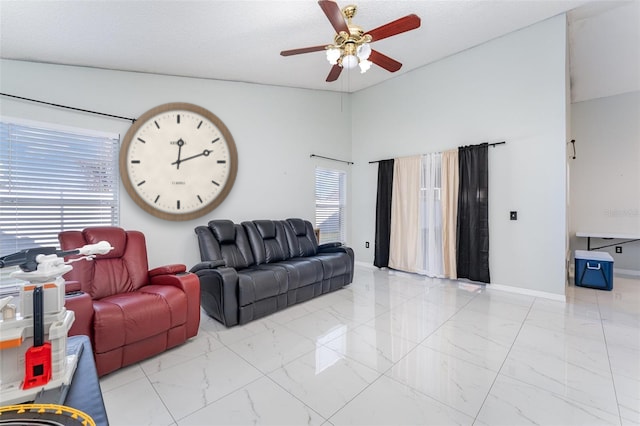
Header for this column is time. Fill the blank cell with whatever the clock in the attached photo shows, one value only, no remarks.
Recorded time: 12:12
